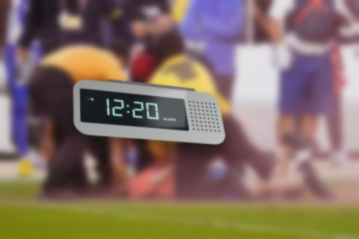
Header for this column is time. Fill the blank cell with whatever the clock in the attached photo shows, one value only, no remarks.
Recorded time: 12:20
